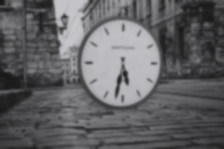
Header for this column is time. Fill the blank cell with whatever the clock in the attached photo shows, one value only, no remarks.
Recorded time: 5:32
